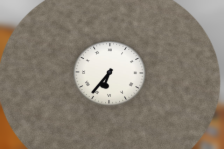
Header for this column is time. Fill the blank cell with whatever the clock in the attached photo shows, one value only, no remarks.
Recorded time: 6:36
